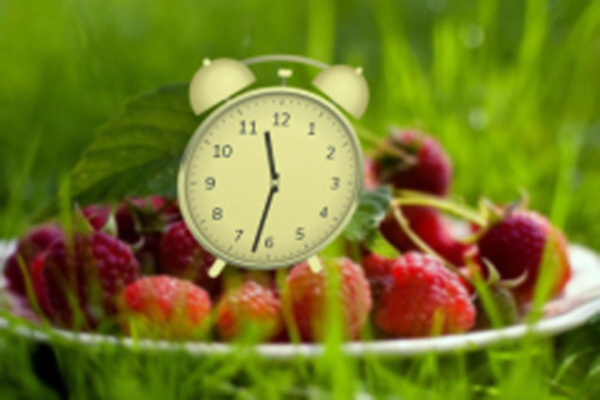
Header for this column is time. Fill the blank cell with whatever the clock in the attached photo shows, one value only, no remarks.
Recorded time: 11:32
